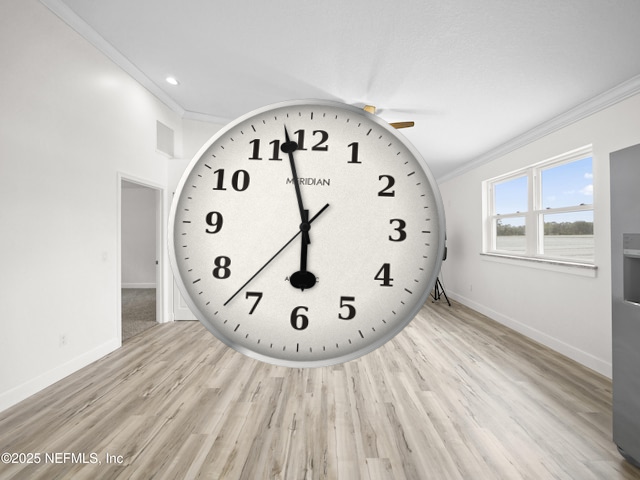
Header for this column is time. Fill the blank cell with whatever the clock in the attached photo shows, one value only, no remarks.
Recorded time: 5:57:37
